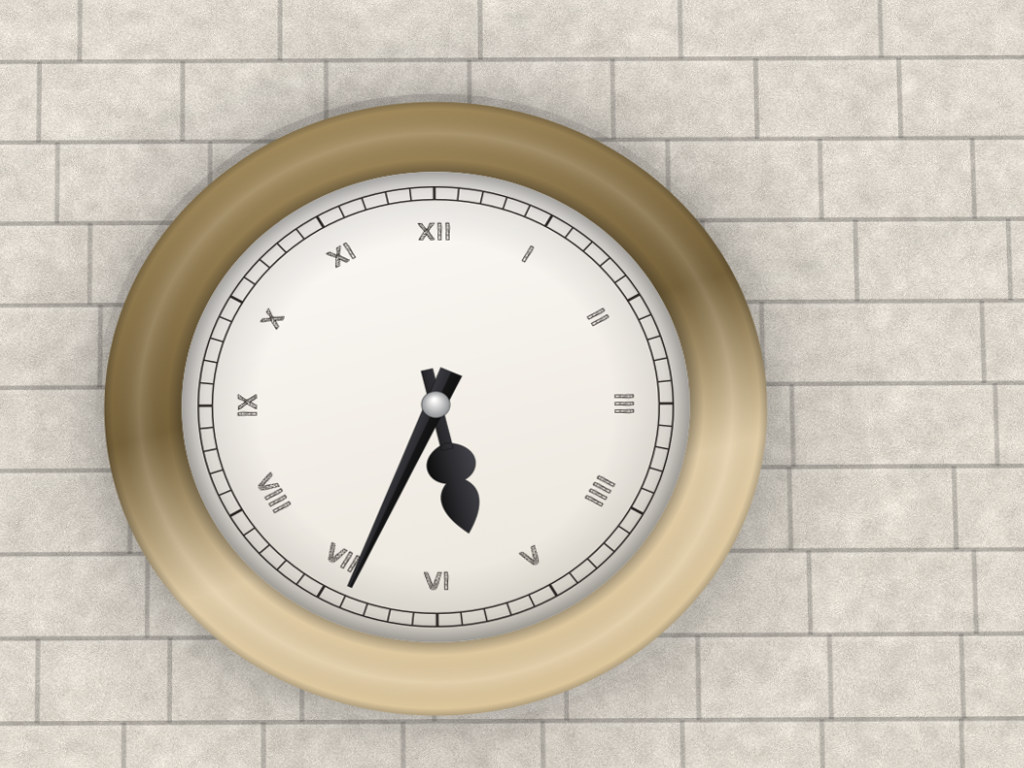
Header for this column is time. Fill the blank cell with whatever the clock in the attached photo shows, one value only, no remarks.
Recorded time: 5:34
